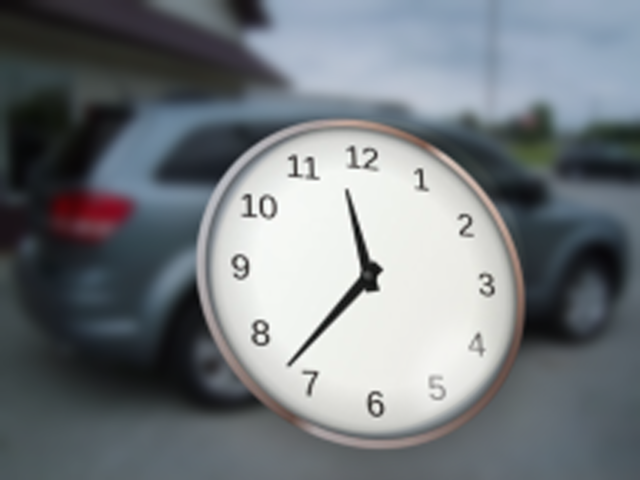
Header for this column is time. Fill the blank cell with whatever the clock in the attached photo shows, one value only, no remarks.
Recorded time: 11:37
